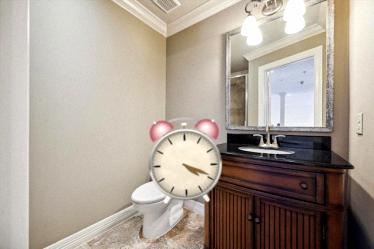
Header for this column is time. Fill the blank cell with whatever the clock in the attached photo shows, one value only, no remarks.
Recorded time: 4:19
